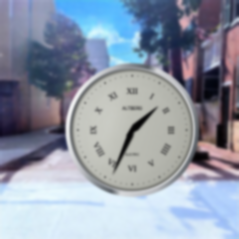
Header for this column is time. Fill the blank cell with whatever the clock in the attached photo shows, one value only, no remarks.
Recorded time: 1:34
